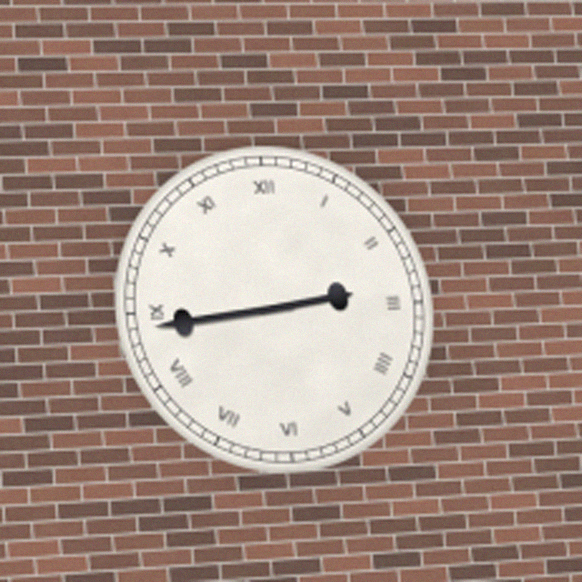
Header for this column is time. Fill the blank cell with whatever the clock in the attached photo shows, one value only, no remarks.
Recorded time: 2:44
